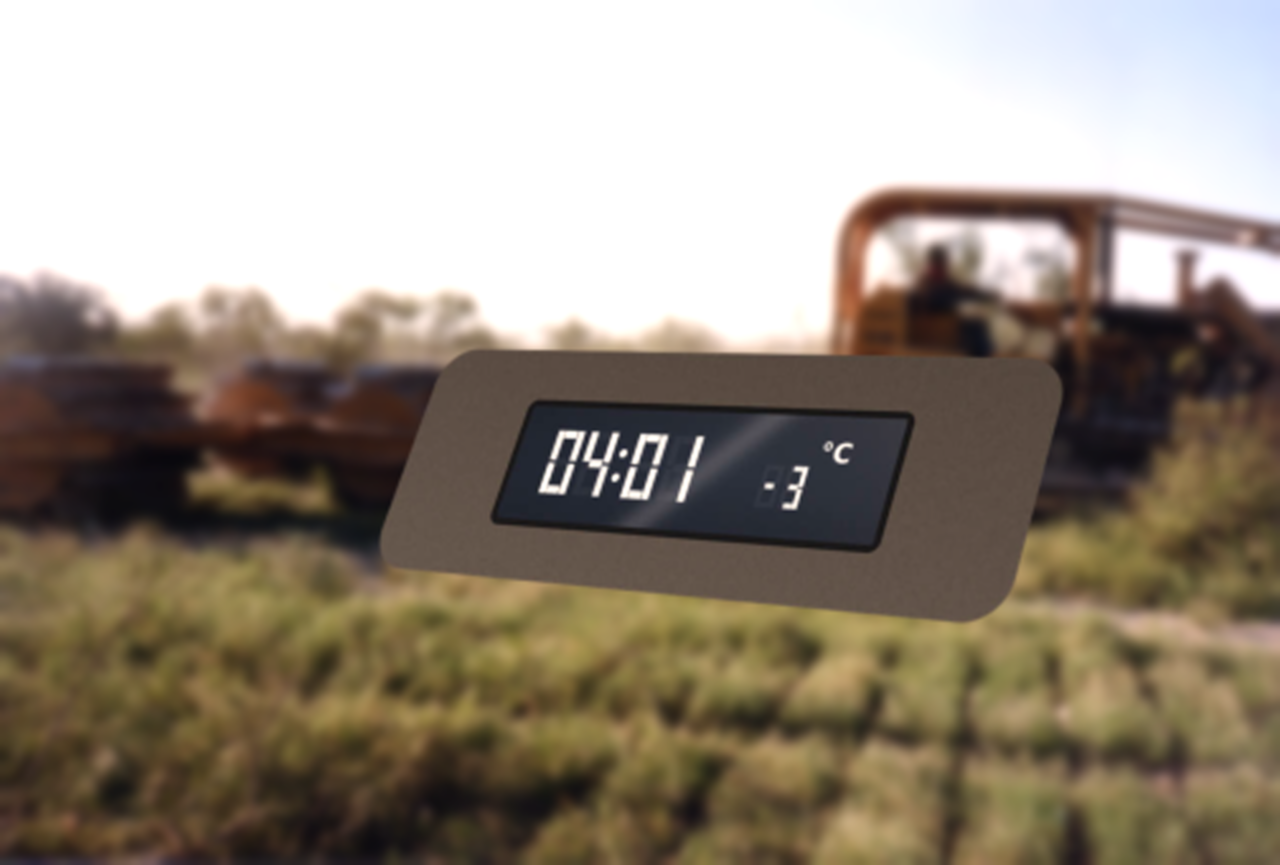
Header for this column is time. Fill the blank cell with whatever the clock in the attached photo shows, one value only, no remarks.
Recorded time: 4:01
